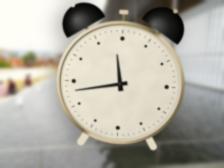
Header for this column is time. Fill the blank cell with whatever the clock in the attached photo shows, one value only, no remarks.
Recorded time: 11:43
